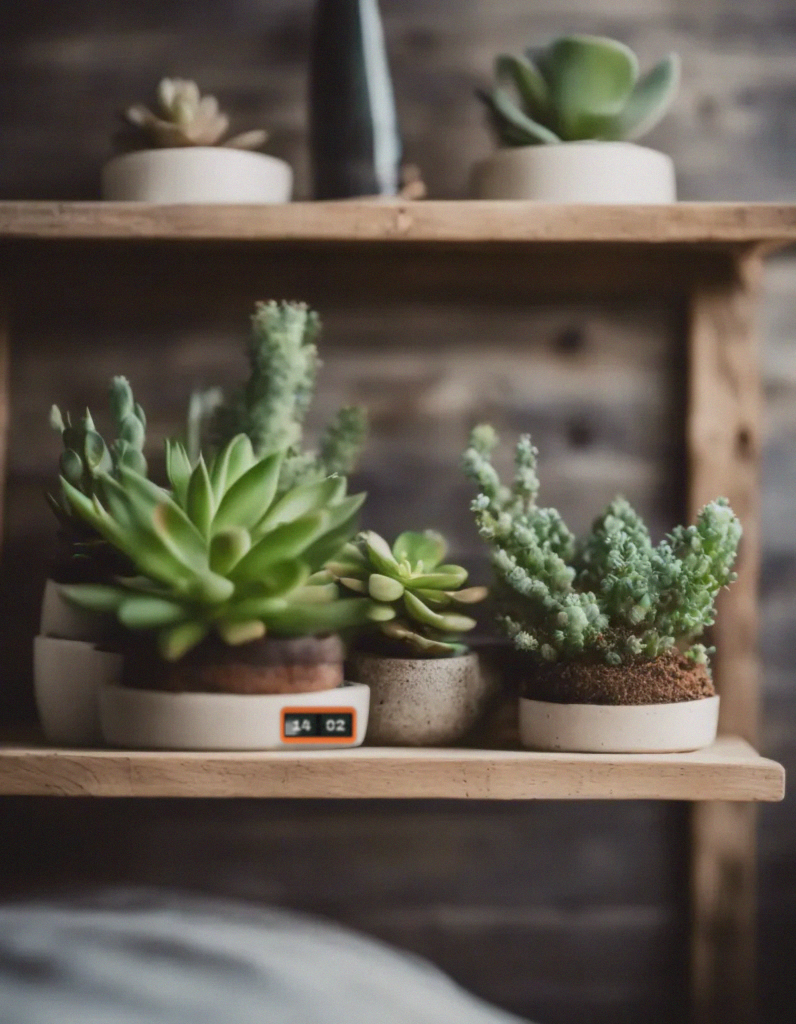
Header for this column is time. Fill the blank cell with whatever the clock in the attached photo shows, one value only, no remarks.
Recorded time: 14:02
